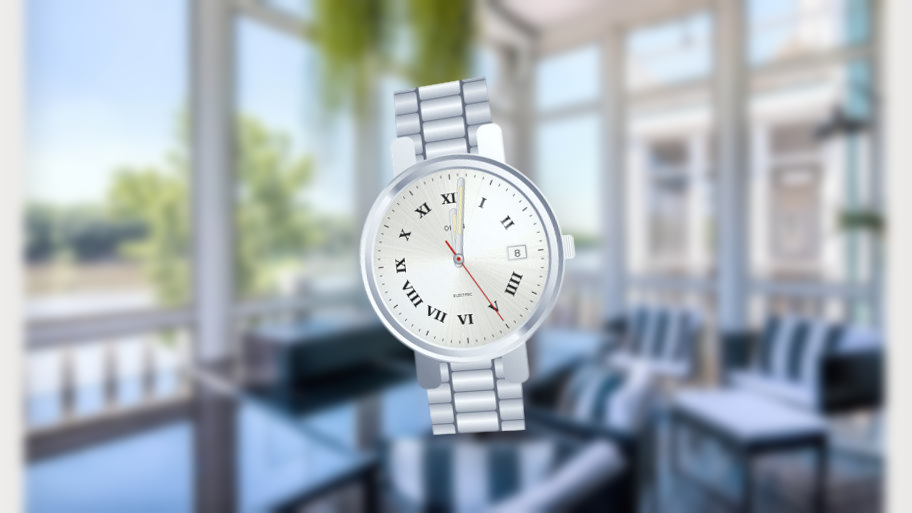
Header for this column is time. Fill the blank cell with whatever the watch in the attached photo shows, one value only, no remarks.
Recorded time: 12:01:25
